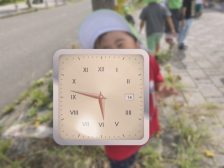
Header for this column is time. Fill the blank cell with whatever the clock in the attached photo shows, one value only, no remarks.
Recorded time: 5:47
